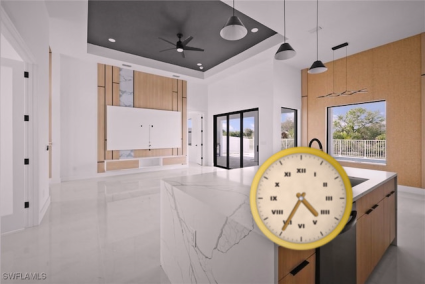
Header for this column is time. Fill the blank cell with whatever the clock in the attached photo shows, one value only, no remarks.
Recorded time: 4:35
